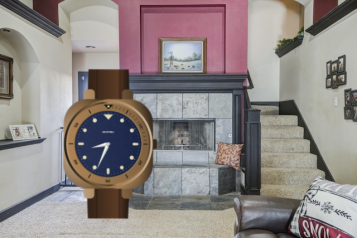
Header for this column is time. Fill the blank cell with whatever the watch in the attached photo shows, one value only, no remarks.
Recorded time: 8:34
